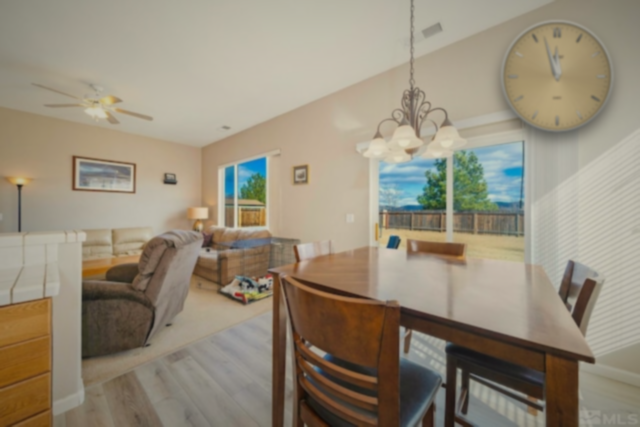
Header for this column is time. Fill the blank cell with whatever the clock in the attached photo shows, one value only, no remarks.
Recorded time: 11:57
